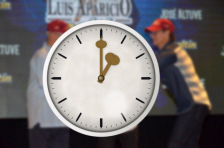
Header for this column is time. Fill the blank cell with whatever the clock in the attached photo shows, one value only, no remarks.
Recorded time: 1:00
